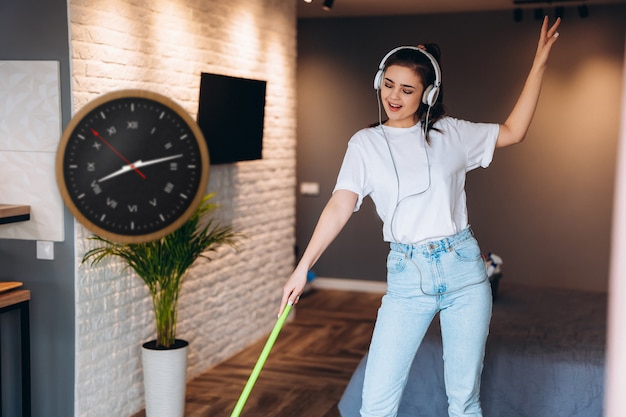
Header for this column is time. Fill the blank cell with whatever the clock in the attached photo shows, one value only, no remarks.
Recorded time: 8:12:52
